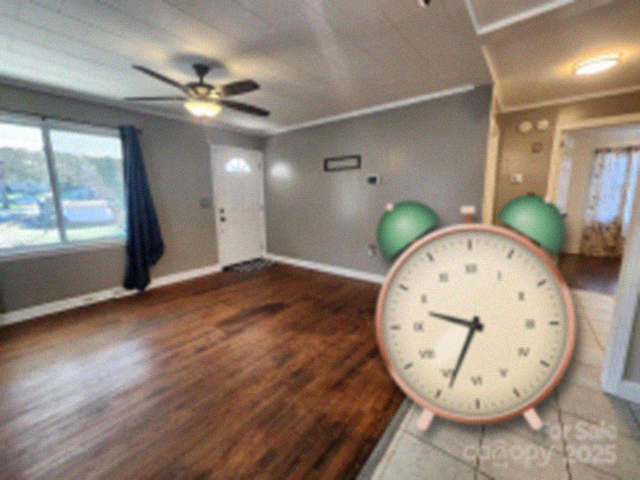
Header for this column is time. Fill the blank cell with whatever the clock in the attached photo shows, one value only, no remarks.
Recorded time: 9:34
